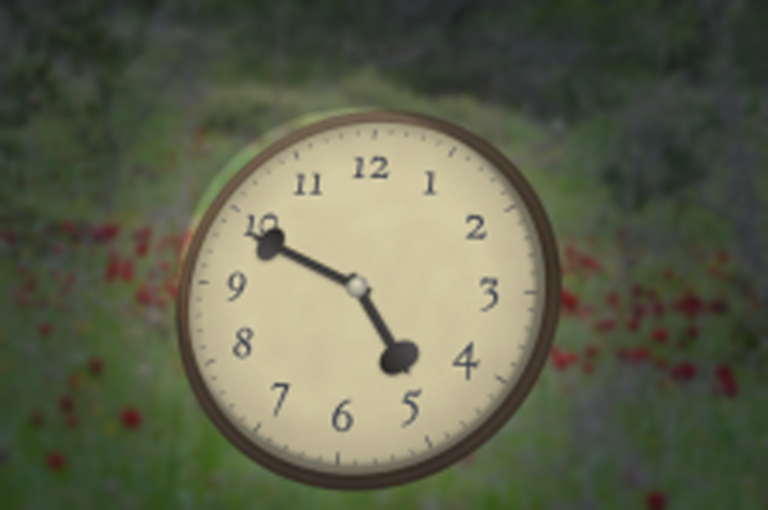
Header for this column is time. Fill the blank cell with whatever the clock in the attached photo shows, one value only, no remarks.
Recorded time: 4:49
